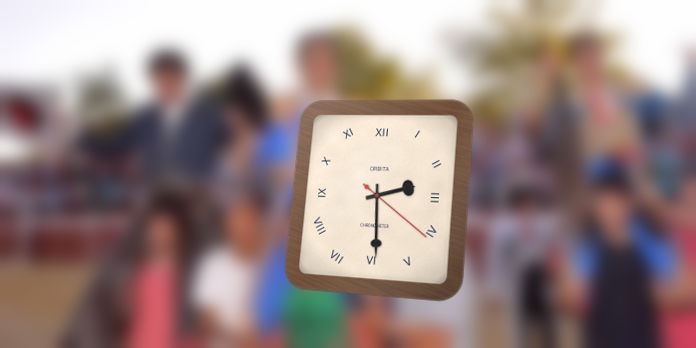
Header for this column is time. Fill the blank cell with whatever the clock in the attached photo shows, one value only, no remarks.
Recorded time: 2:29:21
